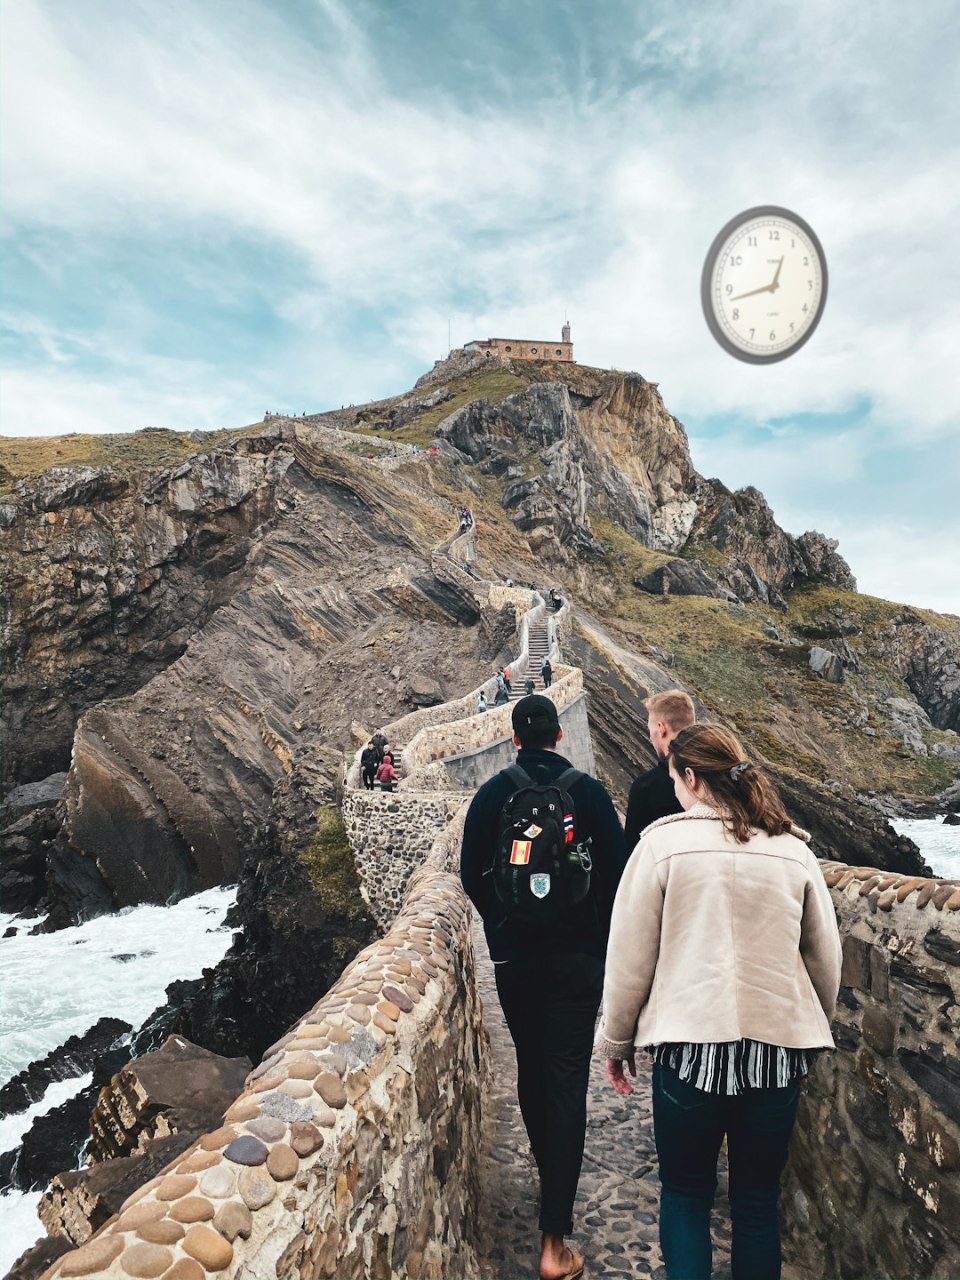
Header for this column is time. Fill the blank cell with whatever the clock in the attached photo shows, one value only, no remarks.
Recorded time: 12:43
